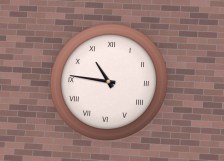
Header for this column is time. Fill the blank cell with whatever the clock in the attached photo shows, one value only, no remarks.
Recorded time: 10:46
